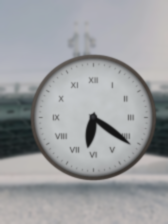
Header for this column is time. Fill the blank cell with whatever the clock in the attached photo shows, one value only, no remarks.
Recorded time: 6:21
